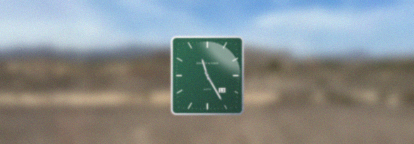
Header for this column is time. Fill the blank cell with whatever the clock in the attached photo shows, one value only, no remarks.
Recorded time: 11:25
